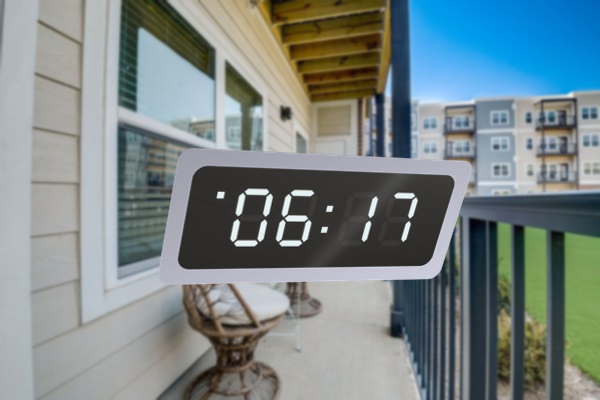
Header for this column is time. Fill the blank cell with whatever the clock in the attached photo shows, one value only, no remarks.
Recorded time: 6:17
